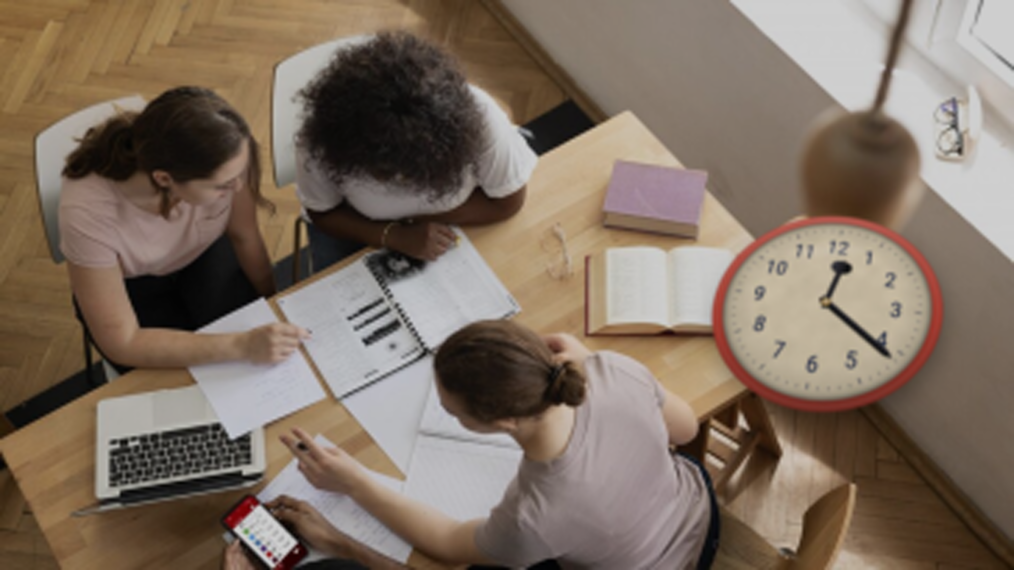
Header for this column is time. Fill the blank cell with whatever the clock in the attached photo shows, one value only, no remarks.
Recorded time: 12:21
